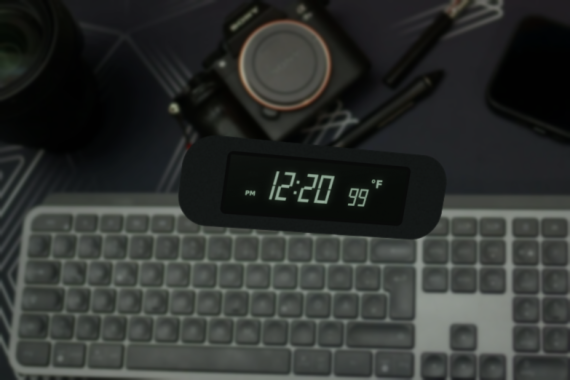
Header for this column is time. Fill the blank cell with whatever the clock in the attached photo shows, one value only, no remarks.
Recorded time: 12:20
